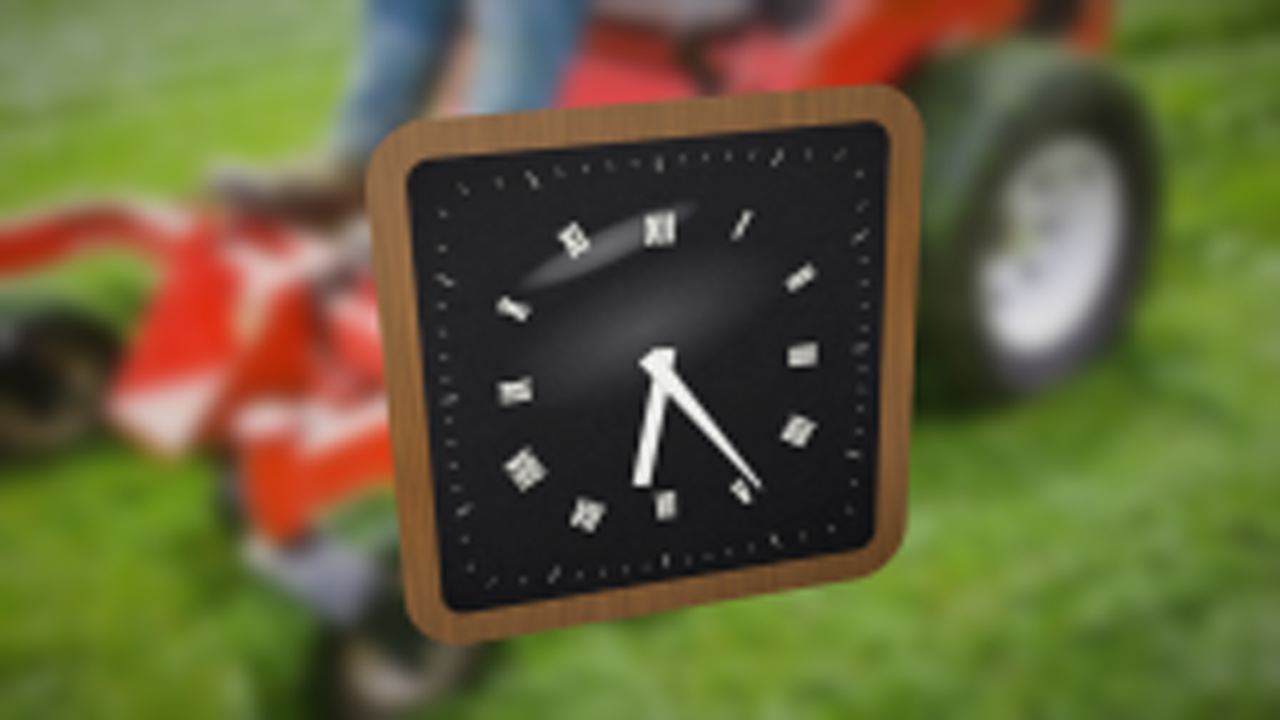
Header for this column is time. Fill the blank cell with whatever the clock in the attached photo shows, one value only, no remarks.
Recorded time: 6:24
